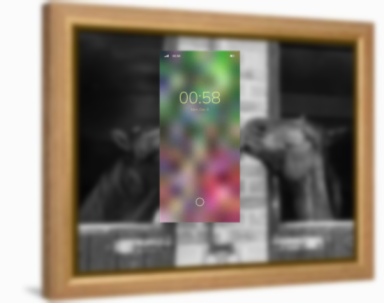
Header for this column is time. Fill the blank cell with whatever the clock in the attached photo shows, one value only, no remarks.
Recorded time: 0:58
